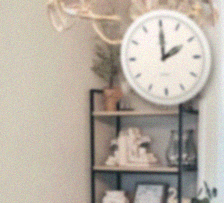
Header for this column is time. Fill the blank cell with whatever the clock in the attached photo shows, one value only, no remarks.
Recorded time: 2:00
